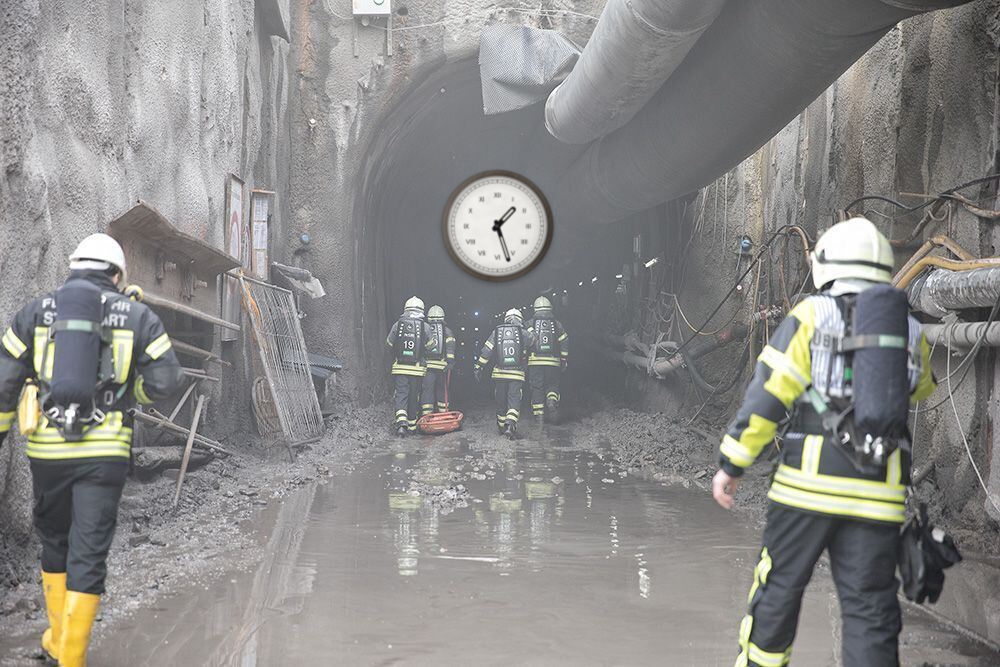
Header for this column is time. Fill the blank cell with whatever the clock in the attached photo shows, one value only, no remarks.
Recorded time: 1:27
